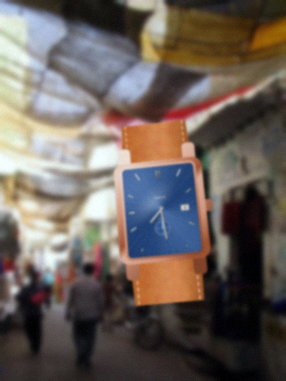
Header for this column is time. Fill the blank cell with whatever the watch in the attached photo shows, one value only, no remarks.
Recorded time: 7:29
